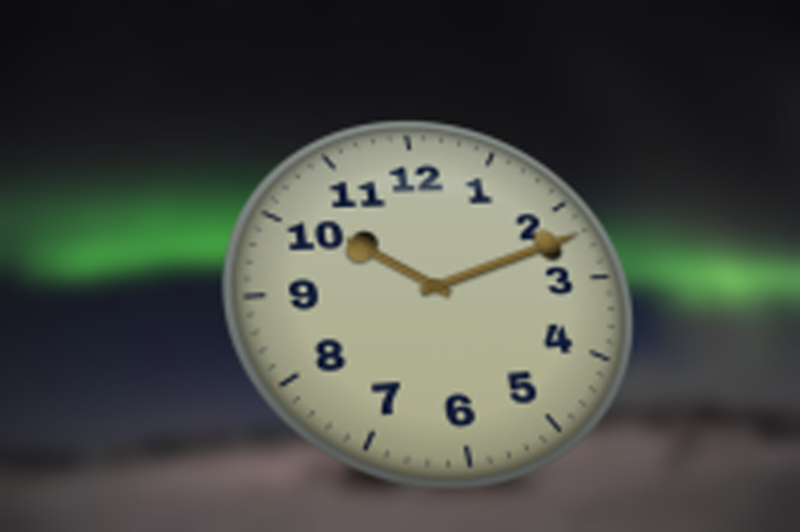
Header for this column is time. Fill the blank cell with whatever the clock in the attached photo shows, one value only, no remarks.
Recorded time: 10:12
